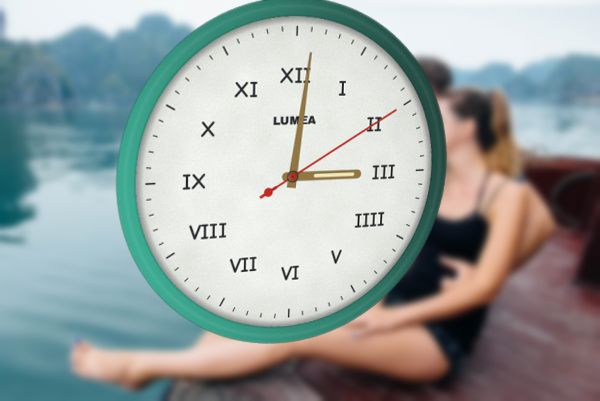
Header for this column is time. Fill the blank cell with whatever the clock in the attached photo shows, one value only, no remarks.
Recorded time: 3:01:10
